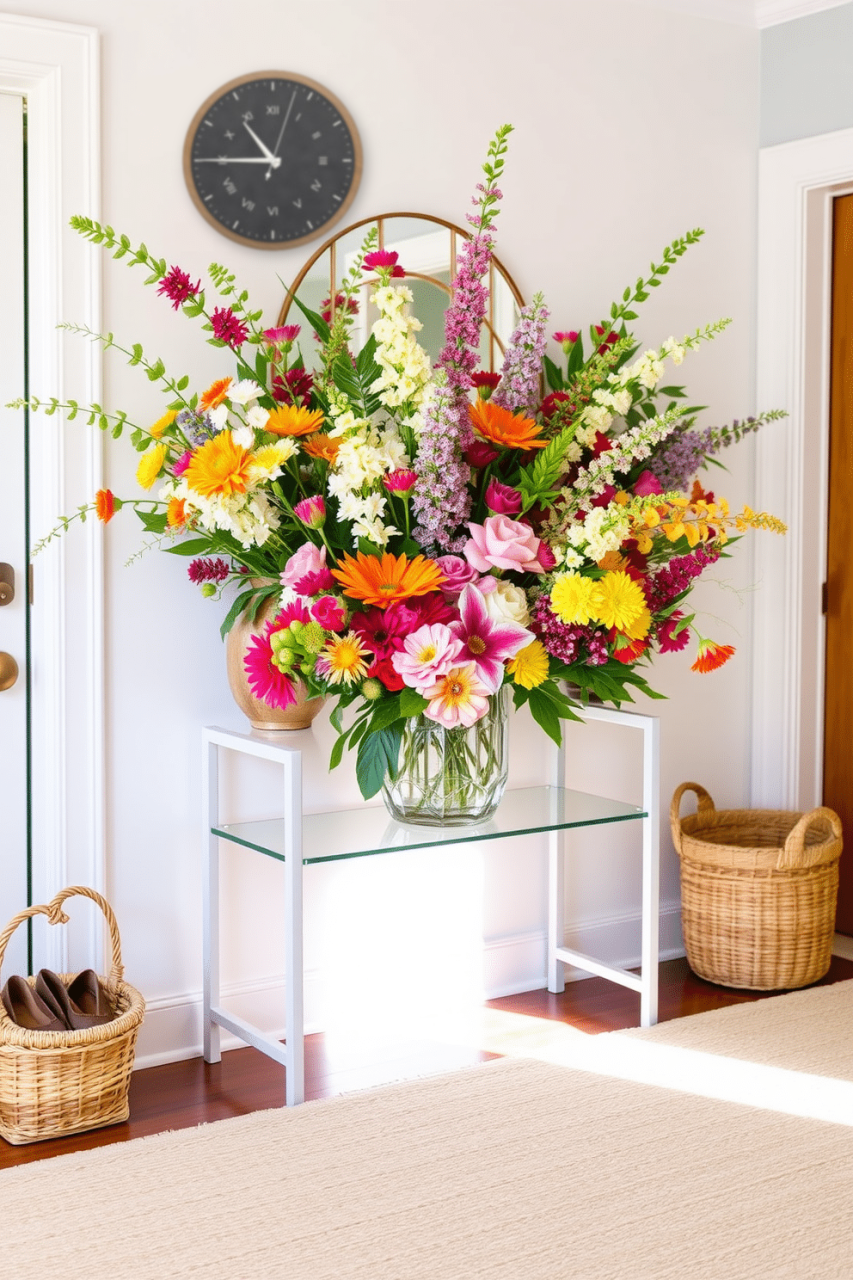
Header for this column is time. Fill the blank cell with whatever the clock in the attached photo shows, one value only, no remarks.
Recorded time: 10:45:03
